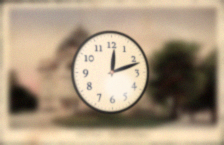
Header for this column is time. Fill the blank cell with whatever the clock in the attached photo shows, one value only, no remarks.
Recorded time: 12:12
